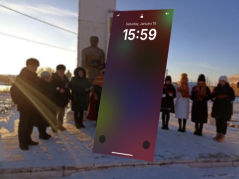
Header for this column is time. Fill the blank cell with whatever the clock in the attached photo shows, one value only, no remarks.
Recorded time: 15:59
